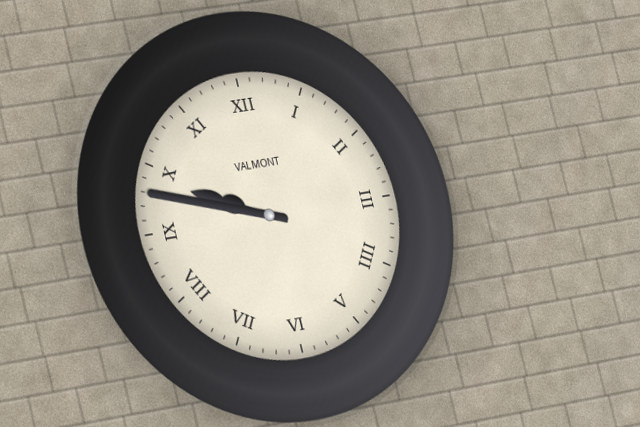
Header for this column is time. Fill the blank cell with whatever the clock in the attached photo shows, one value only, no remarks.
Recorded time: 9:48
